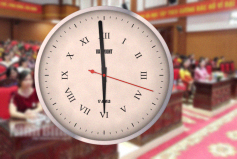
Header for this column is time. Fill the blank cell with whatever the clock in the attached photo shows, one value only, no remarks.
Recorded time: 5:59:18
